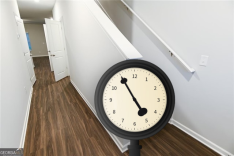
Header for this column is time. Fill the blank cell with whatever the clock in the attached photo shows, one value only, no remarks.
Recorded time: 4:55
